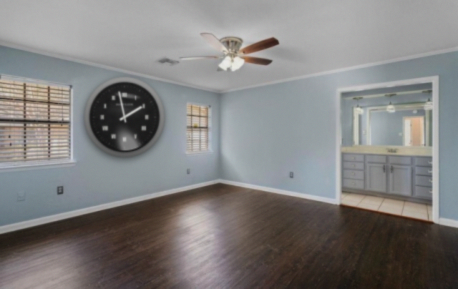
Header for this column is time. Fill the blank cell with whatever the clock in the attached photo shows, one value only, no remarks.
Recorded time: 1:58
